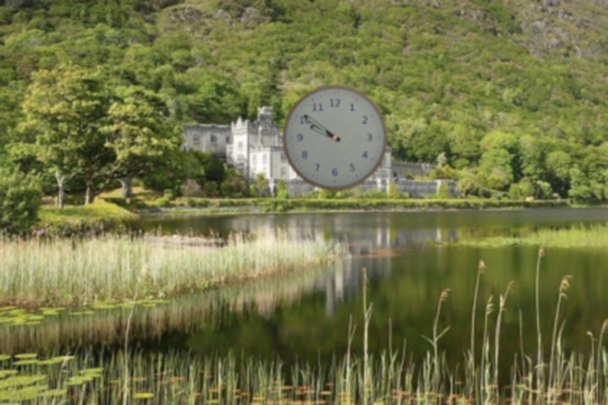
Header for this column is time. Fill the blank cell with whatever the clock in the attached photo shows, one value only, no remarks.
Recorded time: 9:51
